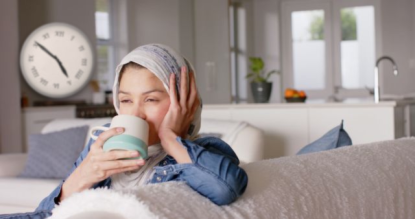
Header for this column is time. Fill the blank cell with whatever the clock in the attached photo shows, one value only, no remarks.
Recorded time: 4:51
